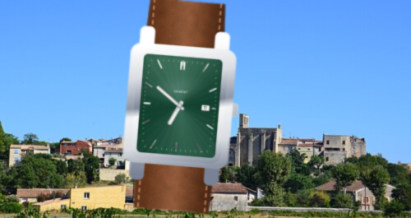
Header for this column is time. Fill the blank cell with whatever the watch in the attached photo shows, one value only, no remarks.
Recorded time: 6:51
